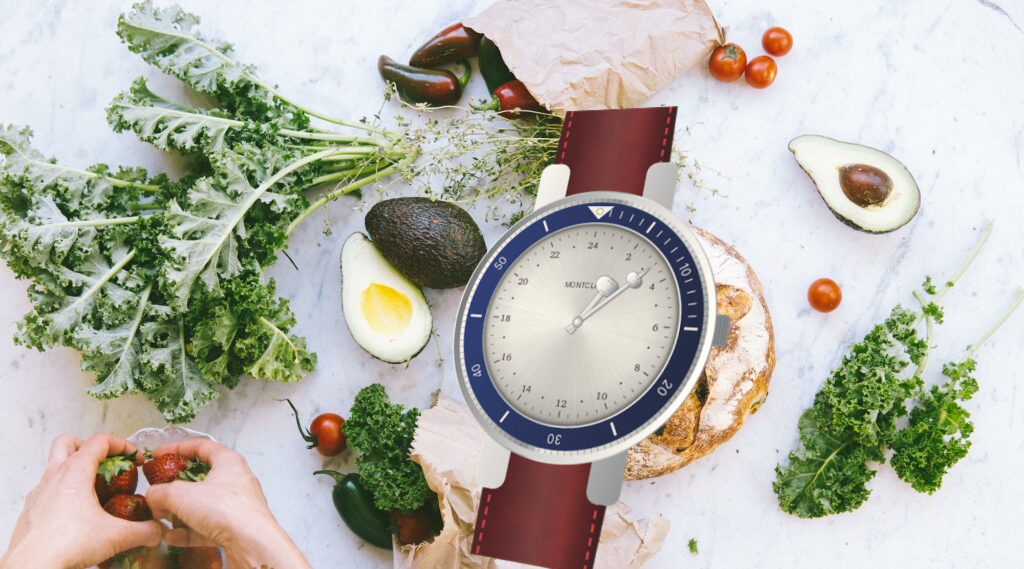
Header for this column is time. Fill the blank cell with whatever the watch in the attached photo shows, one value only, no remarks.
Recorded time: 2:08
